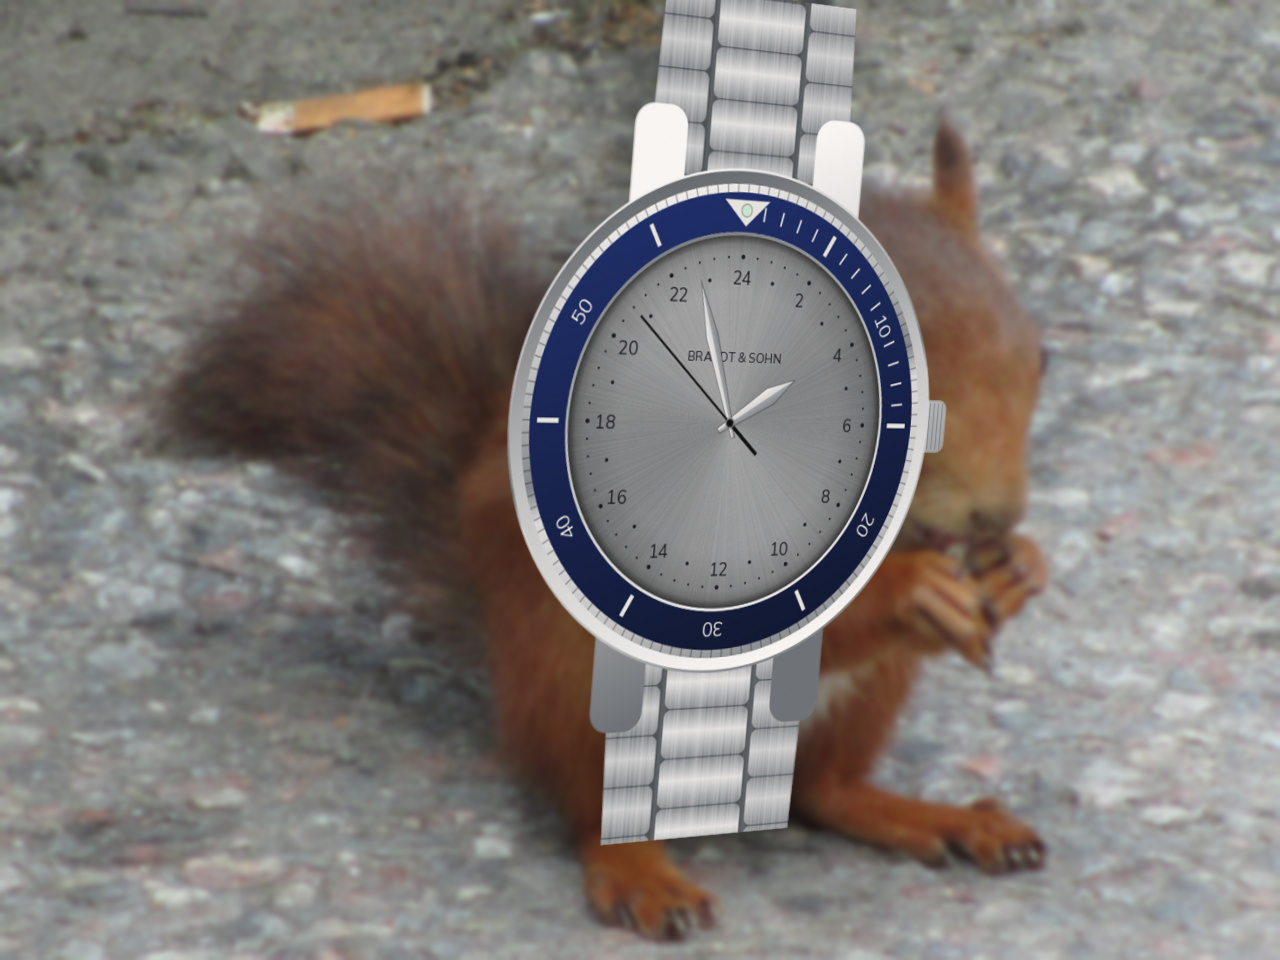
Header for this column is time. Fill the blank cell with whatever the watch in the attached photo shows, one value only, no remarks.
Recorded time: 3:56:52
